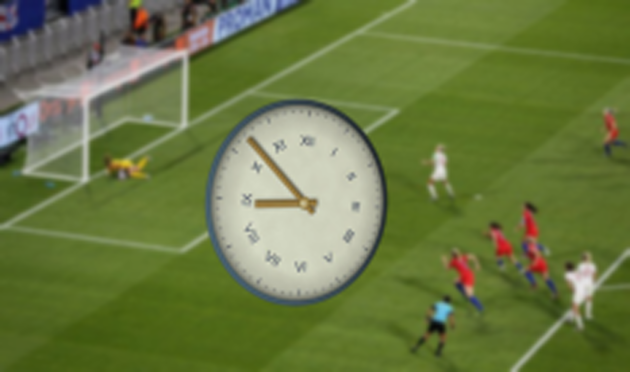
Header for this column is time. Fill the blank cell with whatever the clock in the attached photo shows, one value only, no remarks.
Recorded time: 8:52
